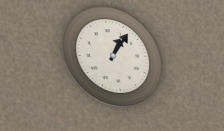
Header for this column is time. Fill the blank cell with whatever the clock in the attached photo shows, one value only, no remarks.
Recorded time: 1:07
